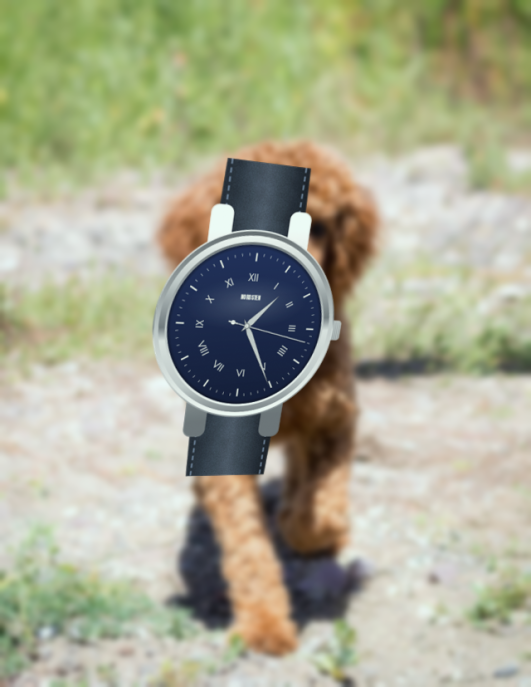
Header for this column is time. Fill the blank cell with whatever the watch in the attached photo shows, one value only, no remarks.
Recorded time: 1:25:17
